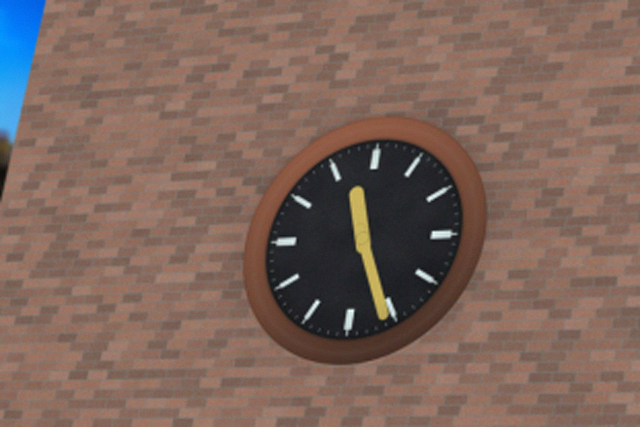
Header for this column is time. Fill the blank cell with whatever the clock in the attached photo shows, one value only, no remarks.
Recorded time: 11:26
